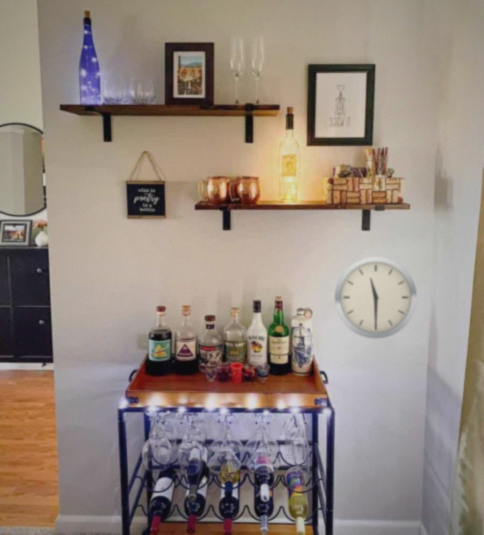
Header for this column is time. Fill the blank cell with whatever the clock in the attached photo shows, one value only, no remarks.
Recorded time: 11:30
